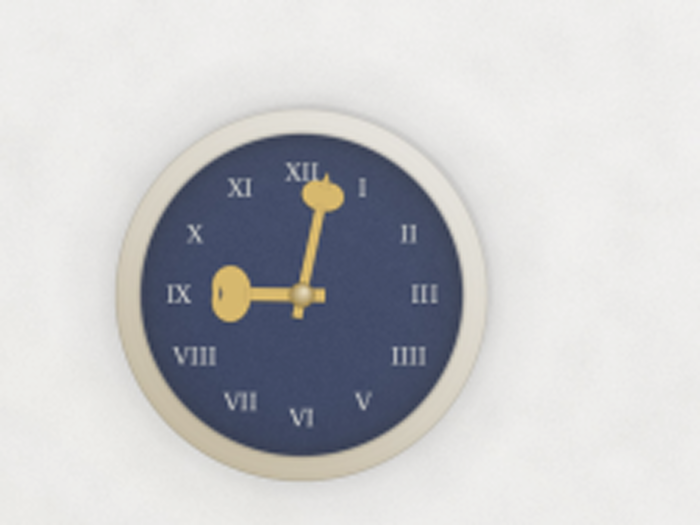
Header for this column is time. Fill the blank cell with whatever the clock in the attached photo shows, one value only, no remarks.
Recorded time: 9:02
